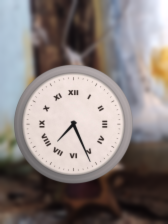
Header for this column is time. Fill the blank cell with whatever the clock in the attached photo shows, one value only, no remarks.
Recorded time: 7:26
